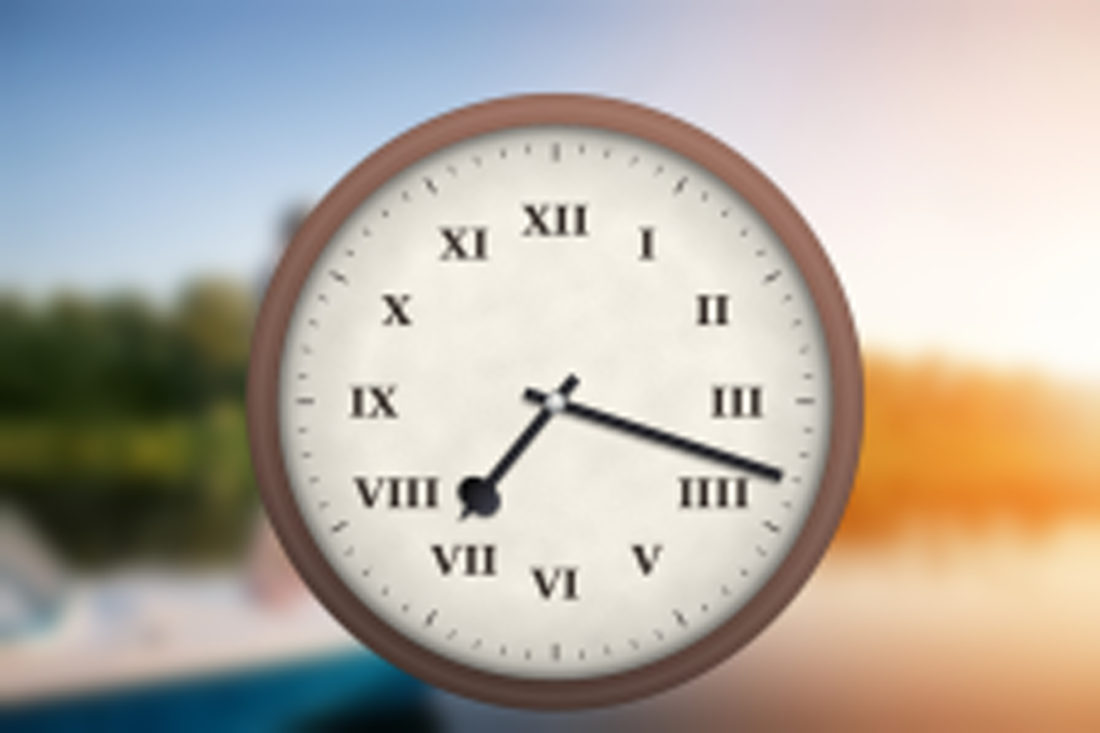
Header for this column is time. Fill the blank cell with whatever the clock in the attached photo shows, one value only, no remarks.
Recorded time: 7:18
